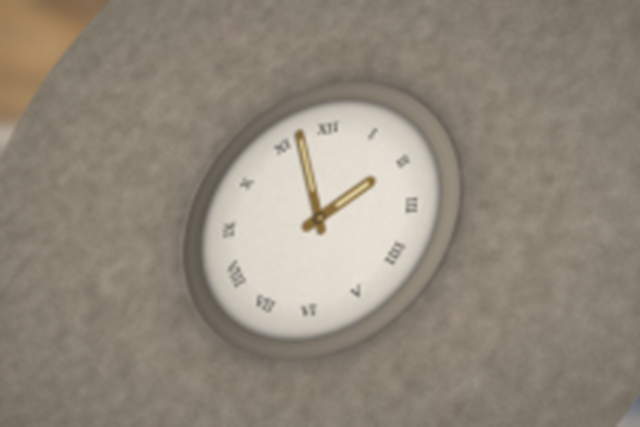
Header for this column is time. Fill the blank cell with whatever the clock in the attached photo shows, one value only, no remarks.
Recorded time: 1:57
